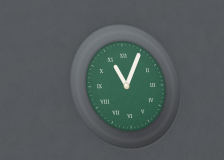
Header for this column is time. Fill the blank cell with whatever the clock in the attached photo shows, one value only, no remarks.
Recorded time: 11:05
